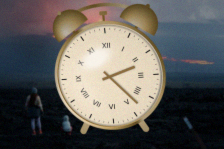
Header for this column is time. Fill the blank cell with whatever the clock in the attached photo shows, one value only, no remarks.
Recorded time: 2:23
